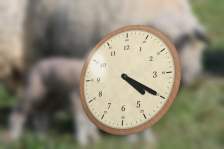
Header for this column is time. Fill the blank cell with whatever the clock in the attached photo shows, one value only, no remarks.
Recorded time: 4:20
